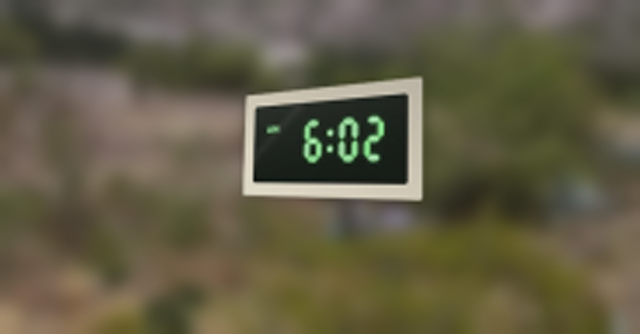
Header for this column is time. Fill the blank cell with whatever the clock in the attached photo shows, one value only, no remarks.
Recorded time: 6:02
